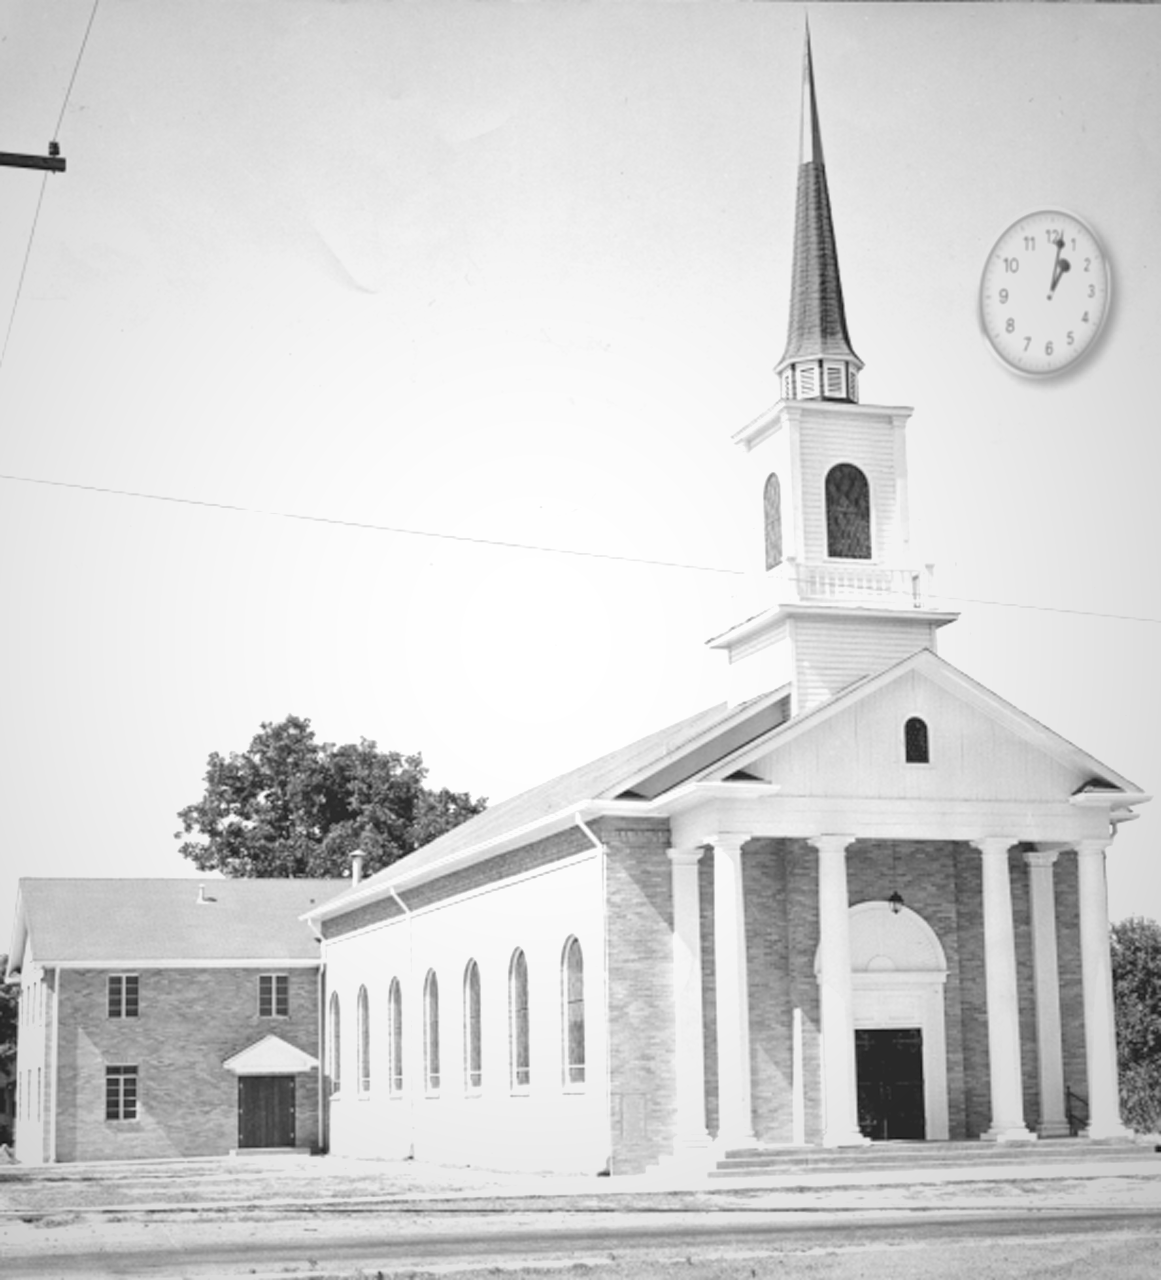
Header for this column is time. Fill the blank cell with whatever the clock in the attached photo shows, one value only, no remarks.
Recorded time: 1:02
